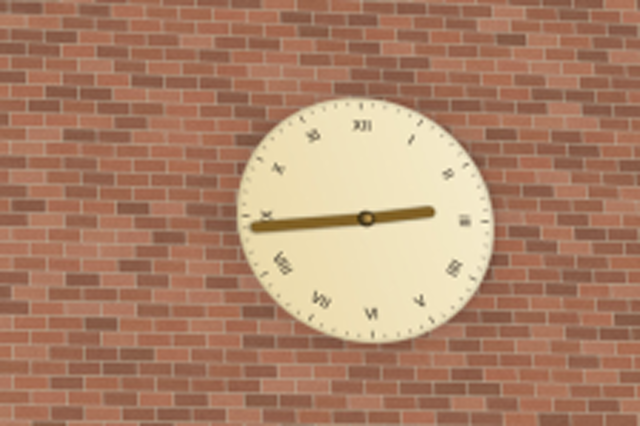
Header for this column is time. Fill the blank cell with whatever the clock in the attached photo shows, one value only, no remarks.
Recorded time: 2:44
